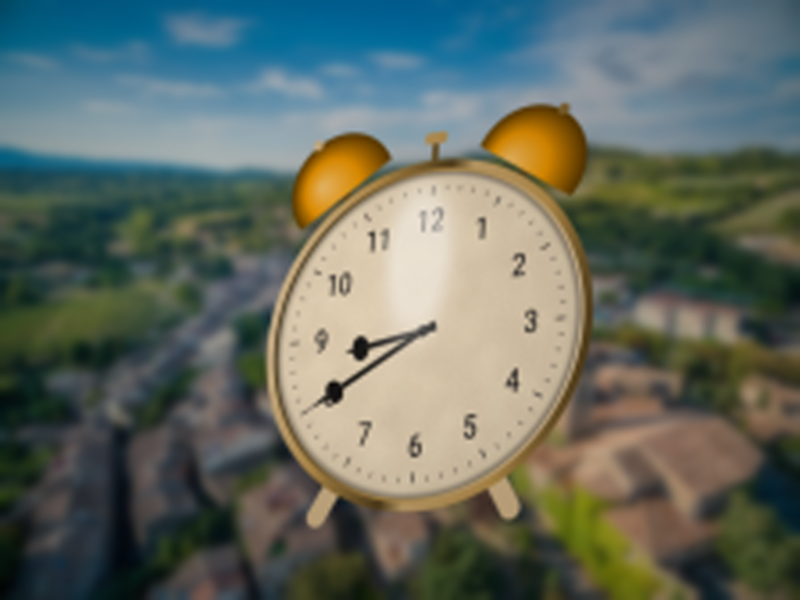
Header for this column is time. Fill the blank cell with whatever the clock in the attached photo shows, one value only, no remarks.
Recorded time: 8:40
